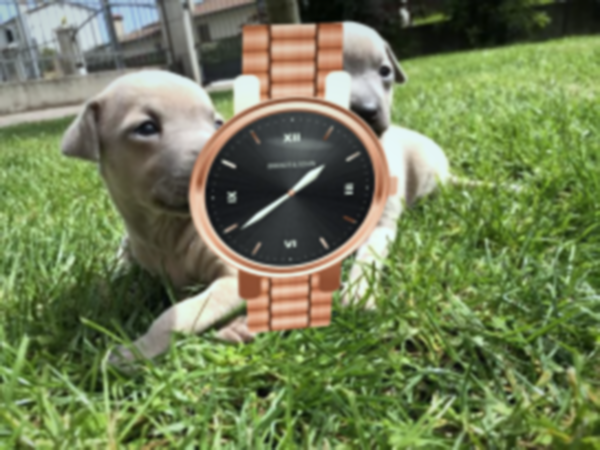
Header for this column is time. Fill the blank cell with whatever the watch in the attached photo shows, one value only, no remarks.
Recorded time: 1:39
